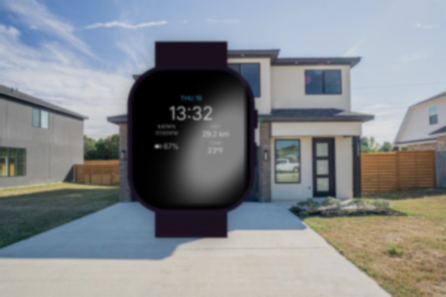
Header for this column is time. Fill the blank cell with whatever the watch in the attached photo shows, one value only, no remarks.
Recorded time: 13:32
